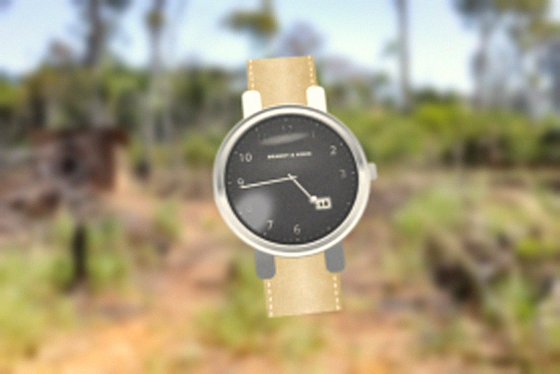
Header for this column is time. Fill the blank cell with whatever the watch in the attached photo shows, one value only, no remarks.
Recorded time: 4:44
